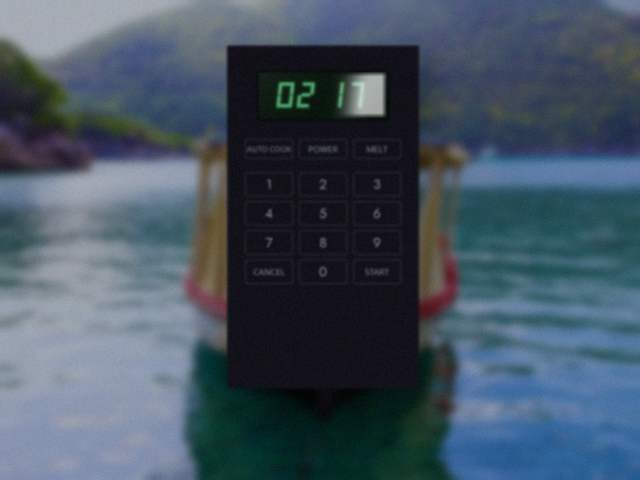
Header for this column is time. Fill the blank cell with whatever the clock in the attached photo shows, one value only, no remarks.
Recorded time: 2:17
